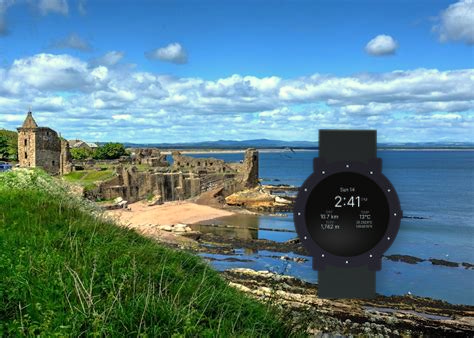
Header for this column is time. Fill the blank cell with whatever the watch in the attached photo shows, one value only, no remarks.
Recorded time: 2:41
